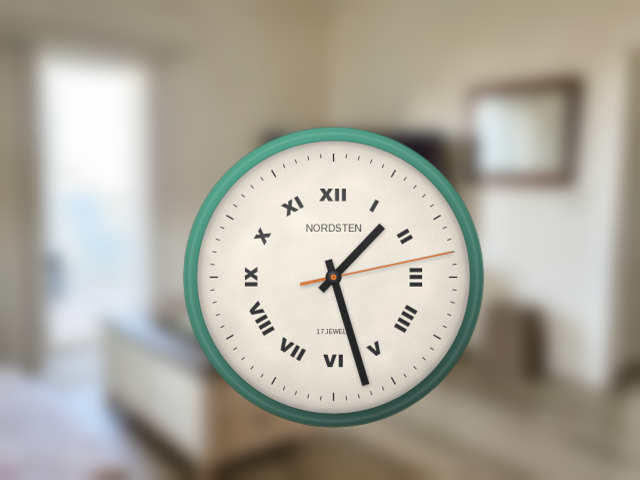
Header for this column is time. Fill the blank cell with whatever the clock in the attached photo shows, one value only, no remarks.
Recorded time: 1:27:13
